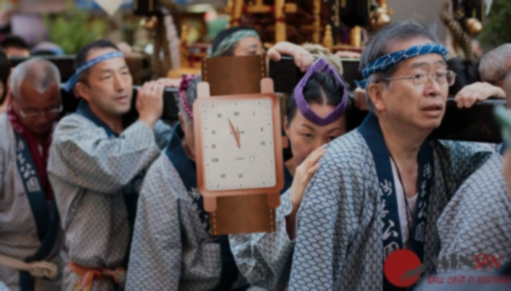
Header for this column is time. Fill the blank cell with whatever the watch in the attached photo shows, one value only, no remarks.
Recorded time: 11:57
